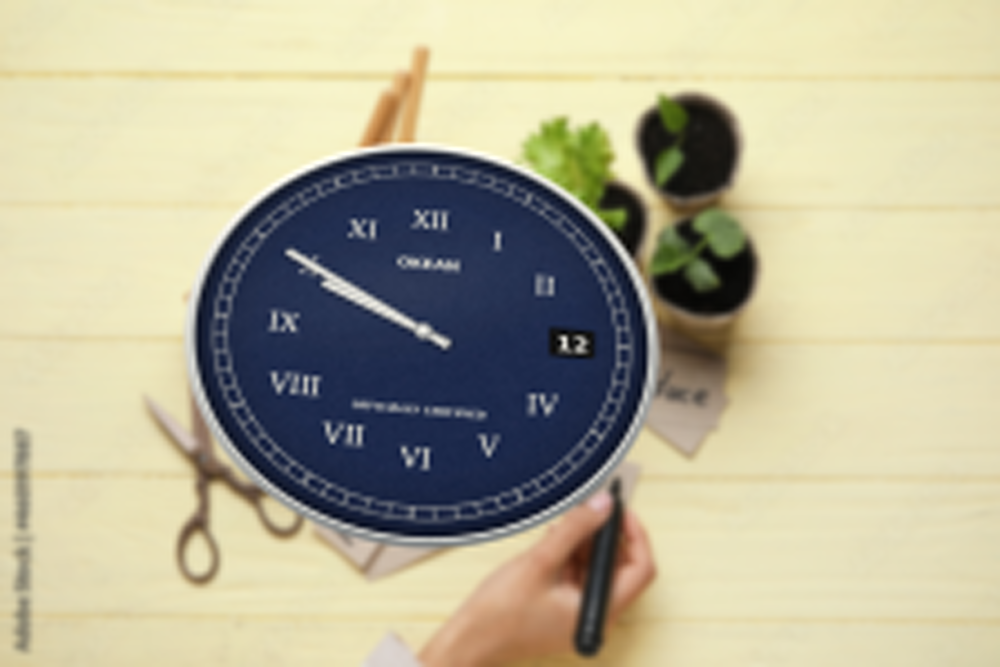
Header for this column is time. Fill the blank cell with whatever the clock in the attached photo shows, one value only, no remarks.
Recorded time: 9:50
